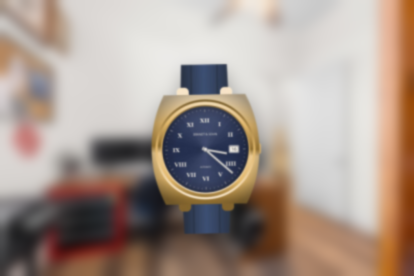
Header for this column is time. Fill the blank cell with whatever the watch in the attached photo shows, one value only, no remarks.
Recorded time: 3:22
